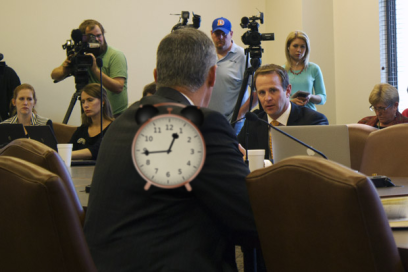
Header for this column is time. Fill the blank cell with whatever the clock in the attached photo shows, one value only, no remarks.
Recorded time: 12:44
